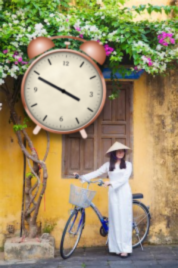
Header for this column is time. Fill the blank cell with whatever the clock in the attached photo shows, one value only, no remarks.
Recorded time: 3:49
